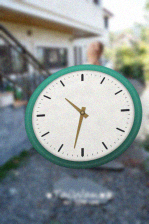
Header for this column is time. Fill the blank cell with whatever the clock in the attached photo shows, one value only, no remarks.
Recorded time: 10:32
